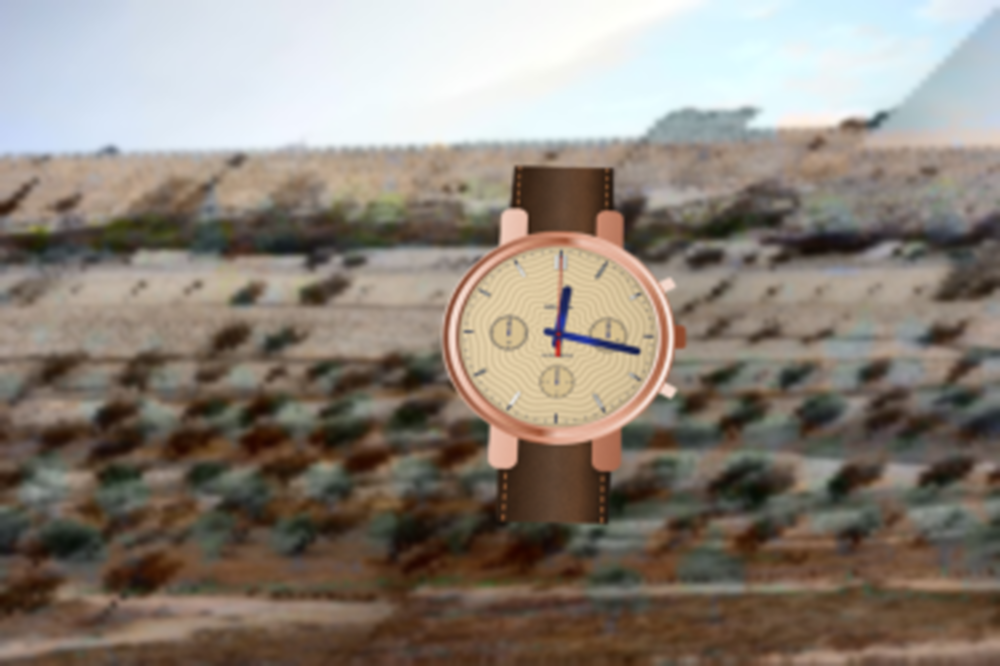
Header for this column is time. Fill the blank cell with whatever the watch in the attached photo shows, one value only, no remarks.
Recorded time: 12:17
